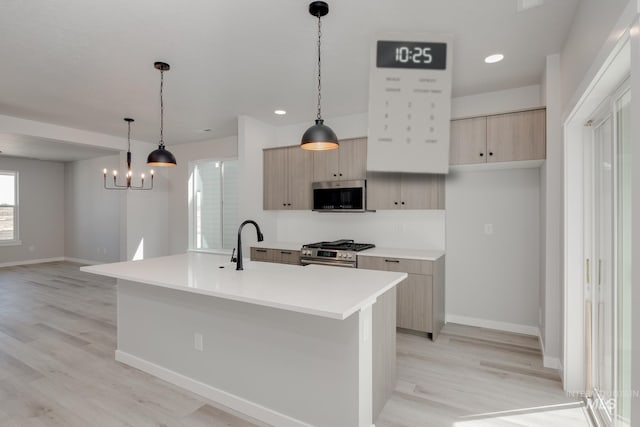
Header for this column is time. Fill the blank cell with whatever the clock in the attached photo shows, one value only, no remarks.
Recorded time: 10:25
